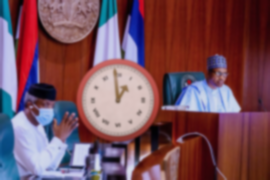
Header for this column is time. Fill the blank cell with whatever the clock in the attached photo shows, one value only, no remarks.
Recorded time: 12:59
